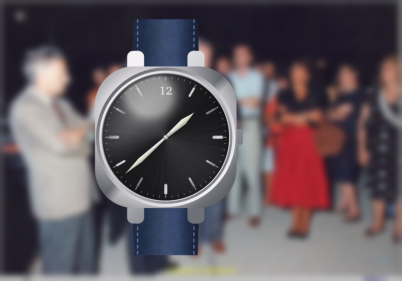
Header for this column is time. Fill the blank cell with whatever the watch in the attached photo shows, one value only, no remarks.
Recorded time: 1:38
